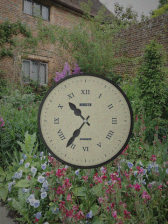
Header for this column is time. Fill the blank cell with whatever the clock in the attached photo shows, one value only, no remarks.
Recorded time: 10:36
